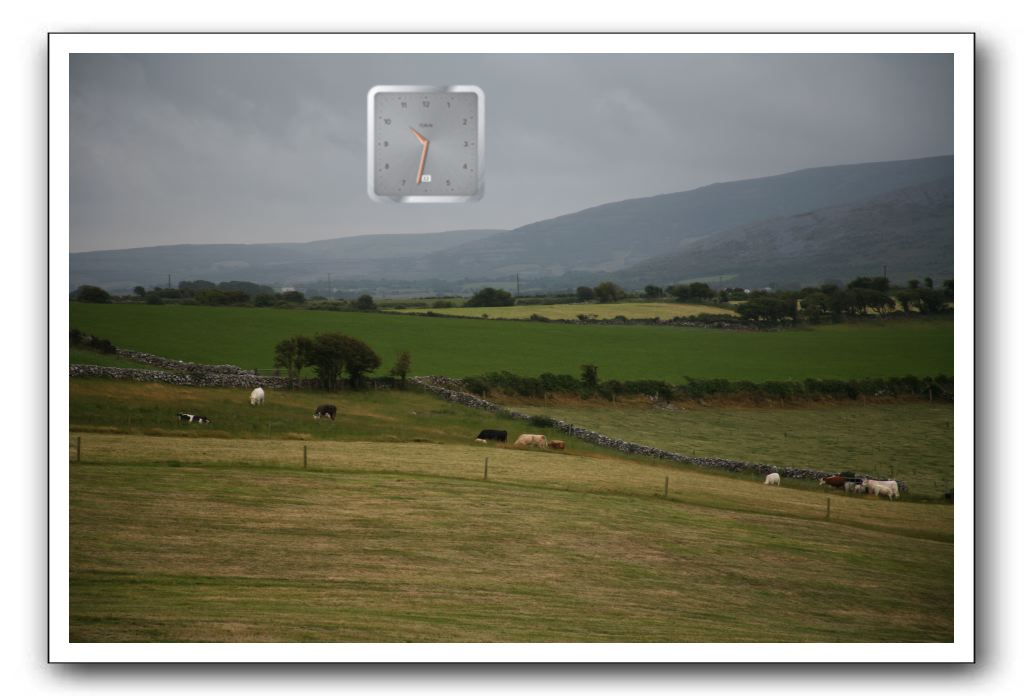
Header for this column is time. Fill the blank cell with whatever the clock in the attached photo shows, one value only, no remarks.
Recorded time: 10:32
